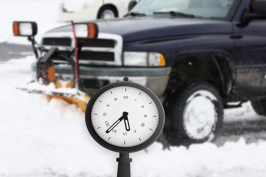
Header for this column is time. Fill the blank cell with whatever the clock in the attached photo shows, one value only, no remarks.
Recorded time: 5:37
